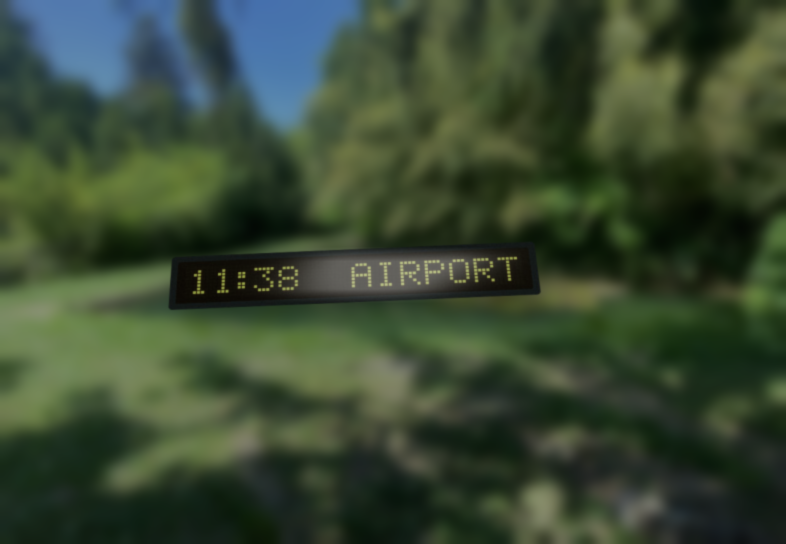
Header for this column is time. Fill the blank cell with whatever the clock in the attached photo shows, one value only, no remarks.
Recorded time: 11:38
